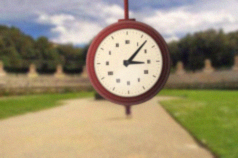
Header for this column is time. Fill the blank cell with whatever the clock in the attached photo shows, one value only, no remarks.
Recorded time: 3:07
